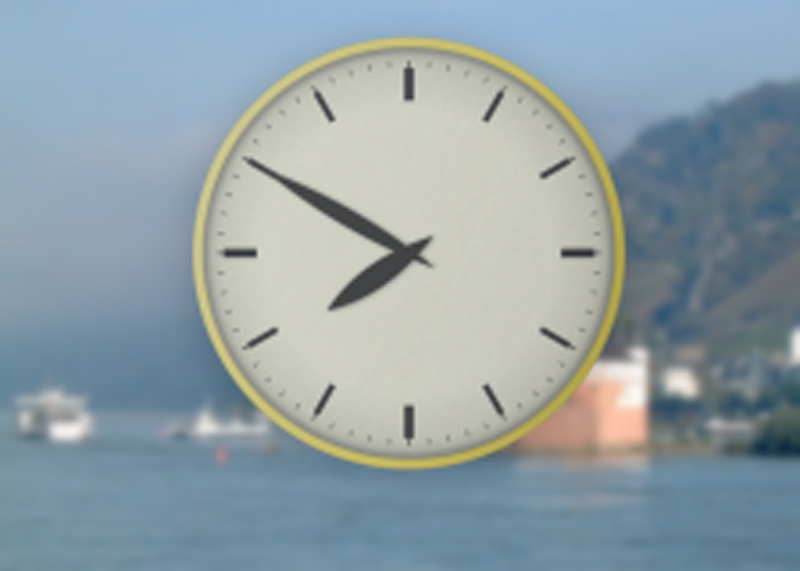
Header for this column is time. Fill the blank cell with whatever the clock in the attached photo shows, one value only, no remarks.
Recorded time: 7:50
